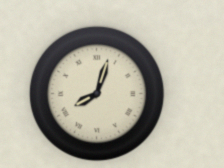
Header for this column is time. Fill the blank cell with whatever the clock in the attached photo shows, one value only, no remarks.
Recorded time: 8:03
